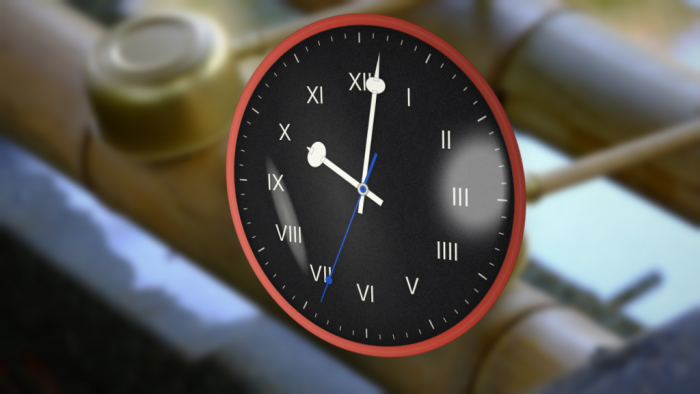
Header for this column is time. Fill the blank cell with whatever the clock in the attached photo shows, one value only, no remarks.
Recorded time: 10:01:34
